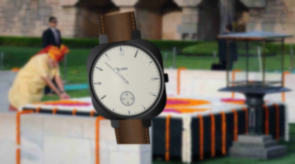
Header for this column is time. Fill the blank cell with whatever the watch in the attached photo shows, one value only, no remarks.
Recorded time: 10:53
